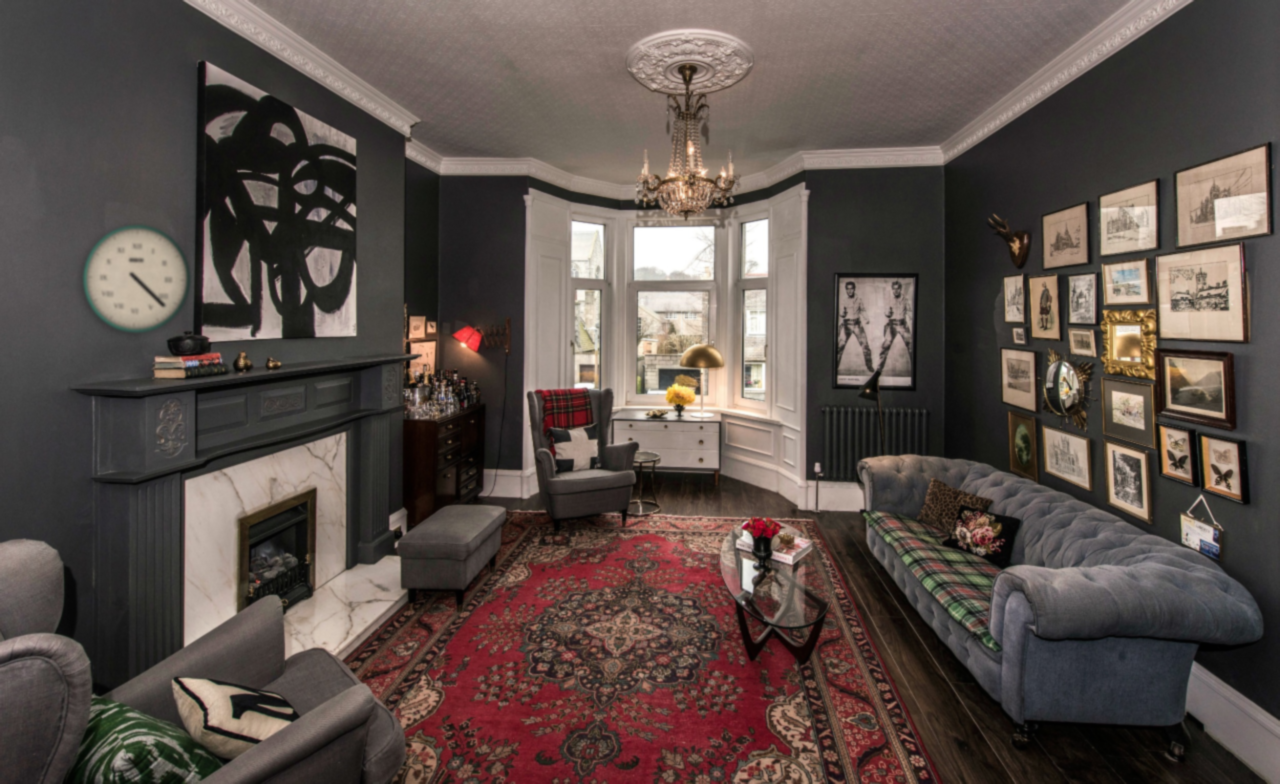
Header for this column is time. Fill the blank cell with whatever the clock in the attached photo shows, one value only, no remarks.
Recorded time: 4:22
